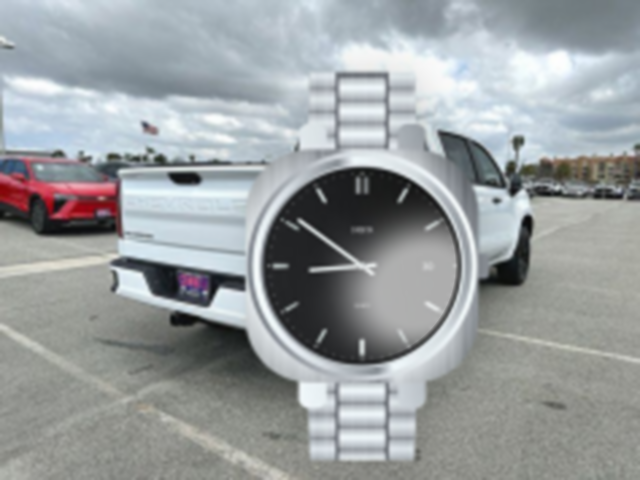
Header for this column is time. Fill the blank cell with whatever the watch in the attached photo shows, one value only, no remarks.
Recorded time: 8:51
